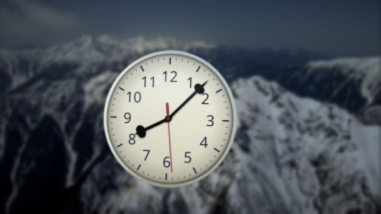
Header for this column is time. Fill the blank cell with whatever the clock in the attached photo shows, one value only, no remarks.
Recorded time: 8:07:29
